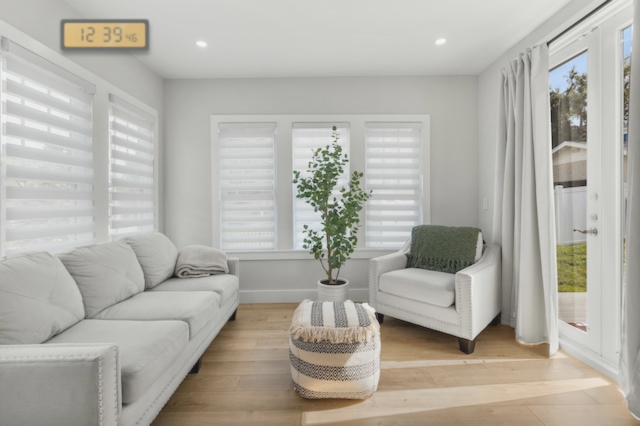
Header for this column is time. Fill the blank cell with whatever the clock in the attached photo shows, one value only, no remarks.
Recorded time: 12:39
